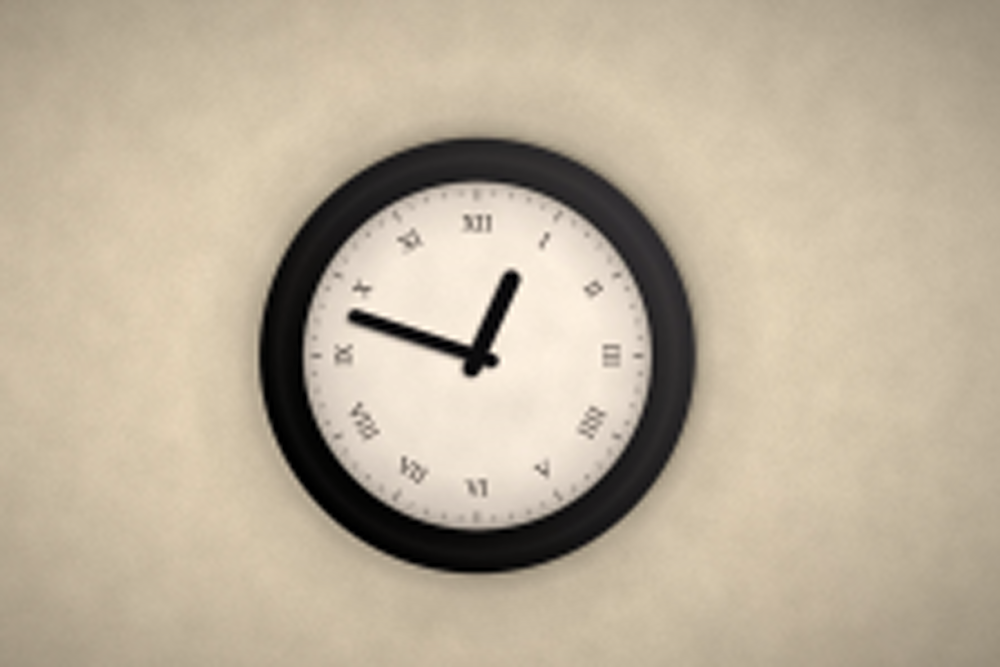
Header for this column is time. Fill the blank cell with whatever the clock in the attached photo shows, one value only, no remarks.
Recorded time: 12:48
